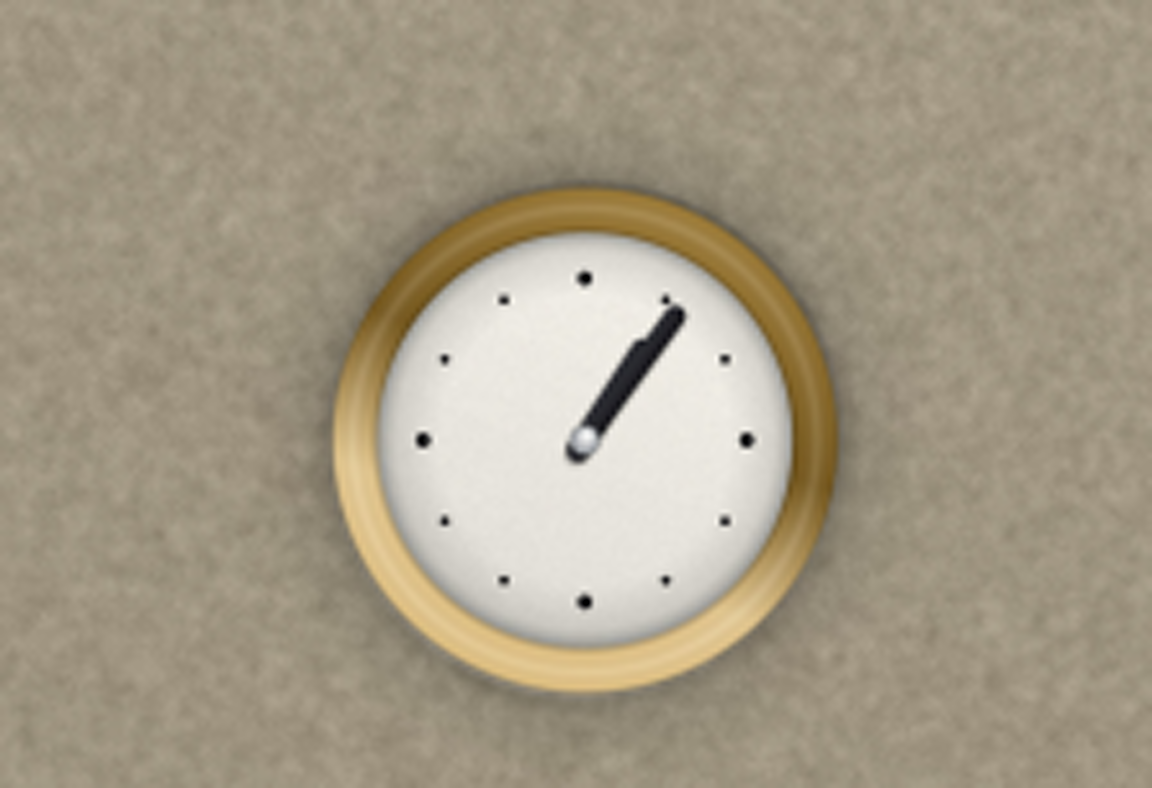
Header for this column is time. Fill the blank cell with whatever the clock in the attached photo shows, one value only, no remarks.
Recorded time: 1:06
